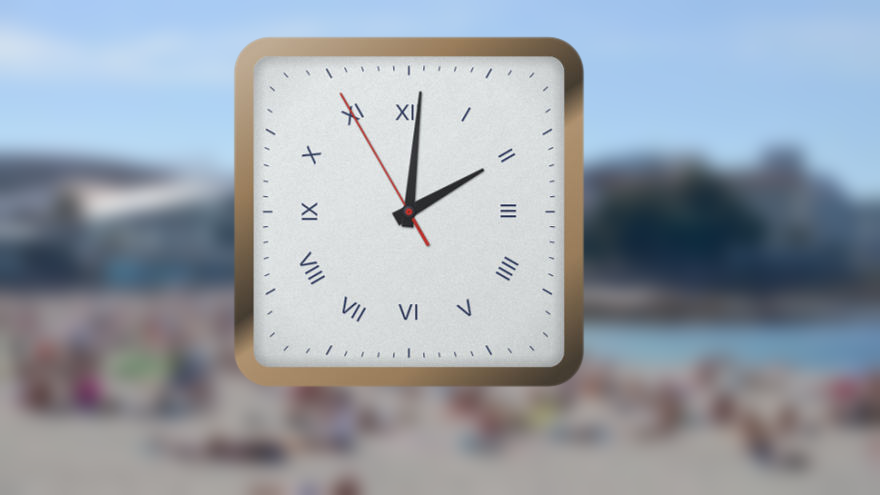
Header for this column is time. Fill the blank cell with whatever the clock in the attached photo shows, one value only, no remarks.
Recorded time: 2:00:55
